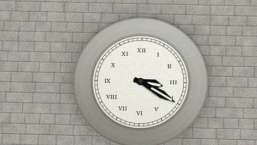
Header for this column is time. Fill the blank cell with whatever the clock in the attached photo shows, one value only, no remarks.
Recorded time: 3:20
